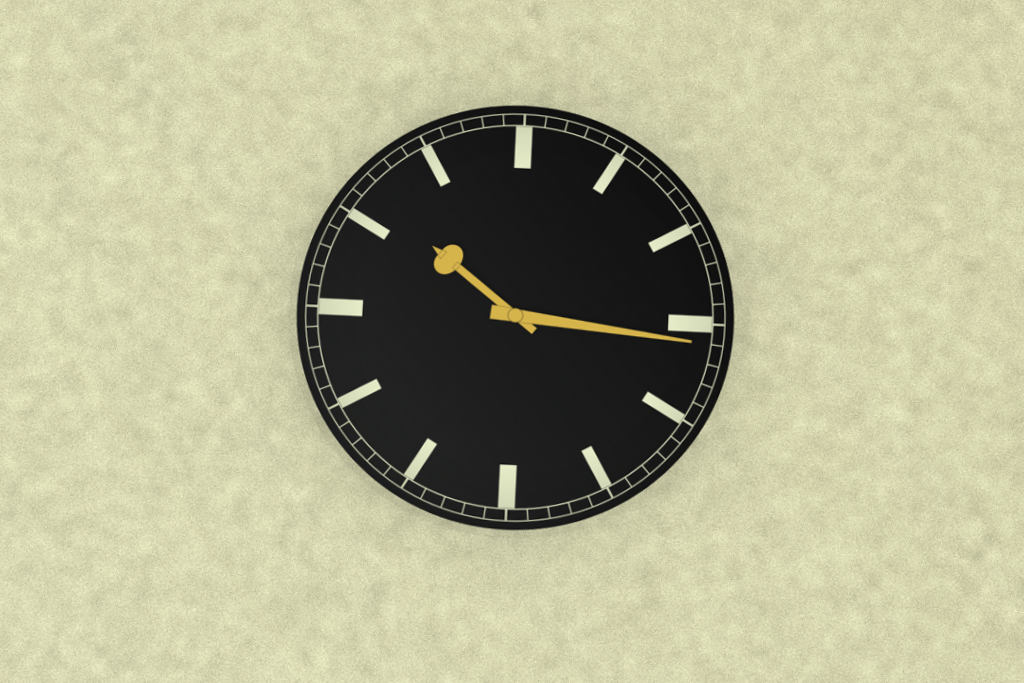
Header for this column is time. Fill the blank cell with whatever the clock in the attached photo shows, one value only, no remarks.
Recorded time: 10:16
